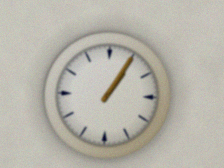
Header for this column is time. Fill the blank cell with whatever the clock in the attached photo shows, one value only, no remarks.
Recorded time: 1:05
